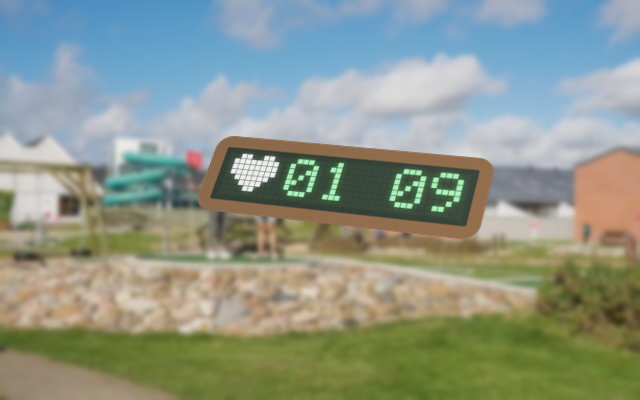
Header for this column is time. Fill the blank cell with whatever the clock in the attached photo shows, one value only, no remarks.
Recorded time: 1:09
